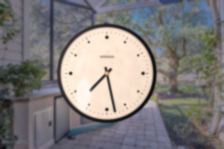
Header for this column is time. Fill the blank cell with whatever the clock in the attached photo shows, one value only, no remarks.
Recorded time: 7:28
